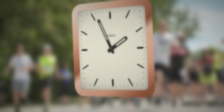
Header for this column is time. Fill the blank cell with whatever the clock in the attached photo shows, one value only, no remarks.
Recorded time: 1:56
